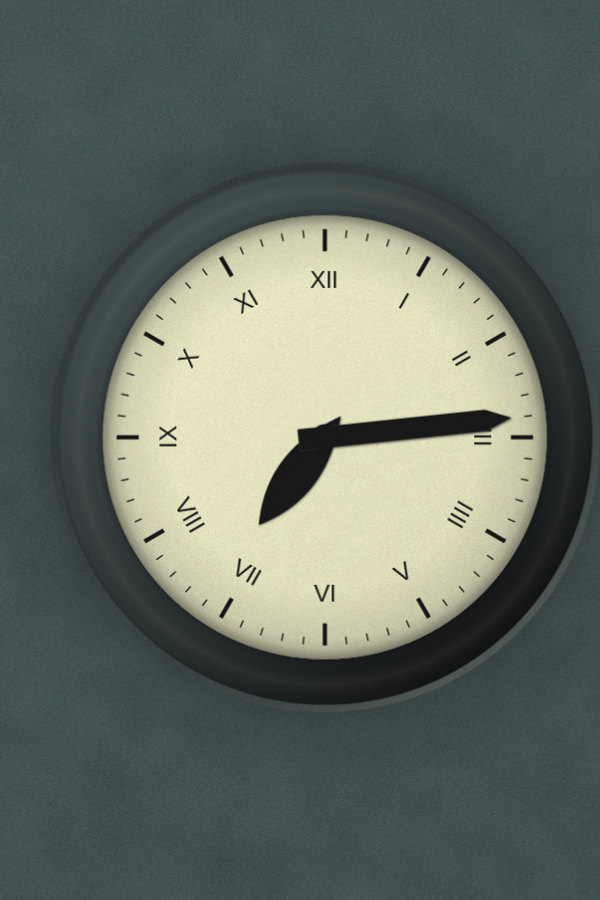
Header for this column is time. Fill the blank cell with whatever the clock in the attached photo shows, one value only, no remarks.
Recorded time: 7:14
